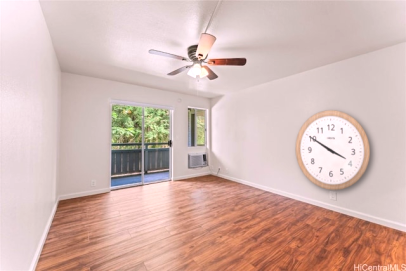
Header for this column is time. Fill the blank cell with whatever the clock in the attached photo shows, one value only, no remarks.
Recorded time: 3:50
